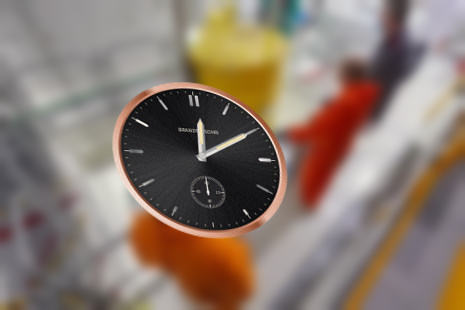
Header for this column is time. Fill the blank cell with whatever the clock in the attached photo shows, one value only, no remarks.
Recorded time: 12:10
